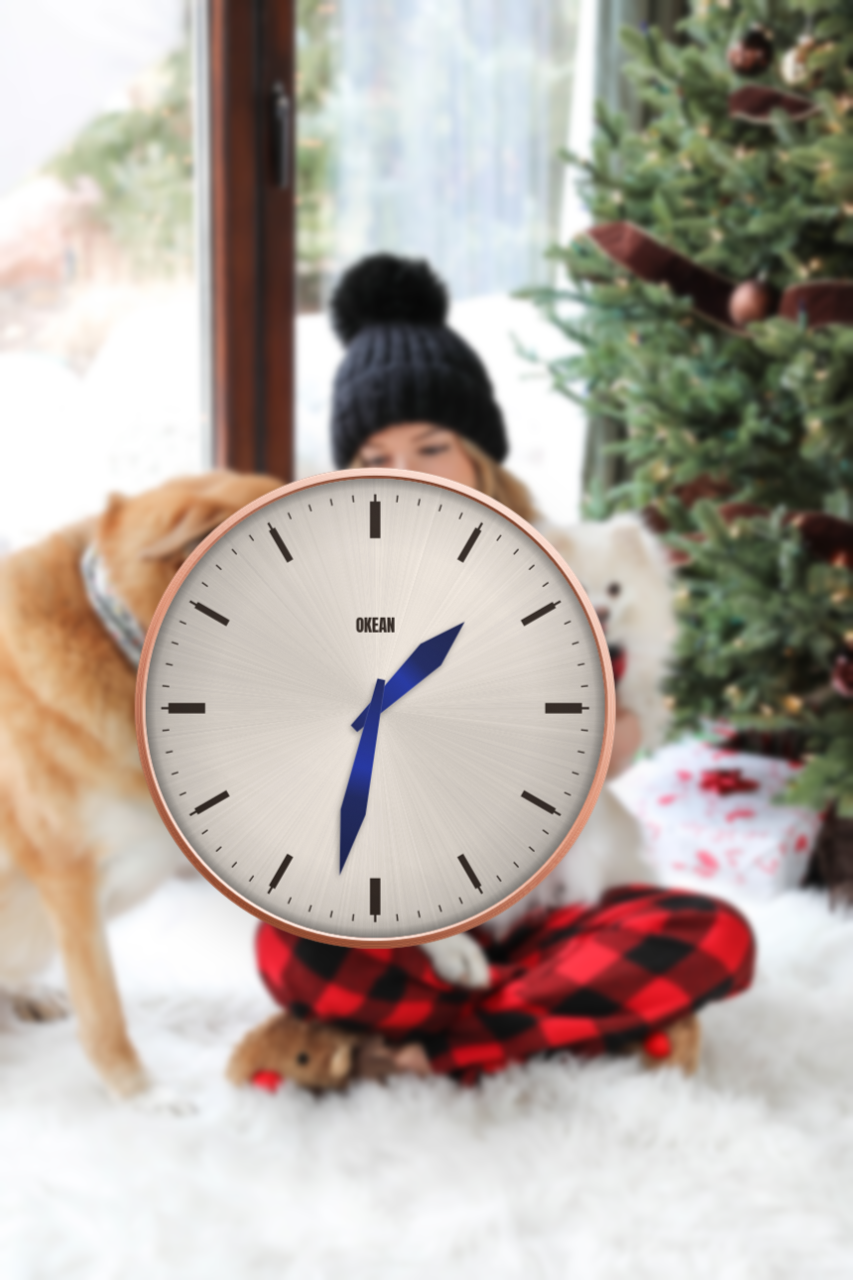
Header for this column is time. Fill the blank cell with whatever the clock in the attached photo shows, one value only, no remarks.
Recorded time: 1:32
